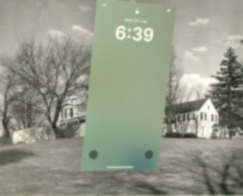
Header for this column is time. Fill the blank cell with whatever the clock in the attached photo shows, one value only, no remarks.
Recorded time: 6:39
